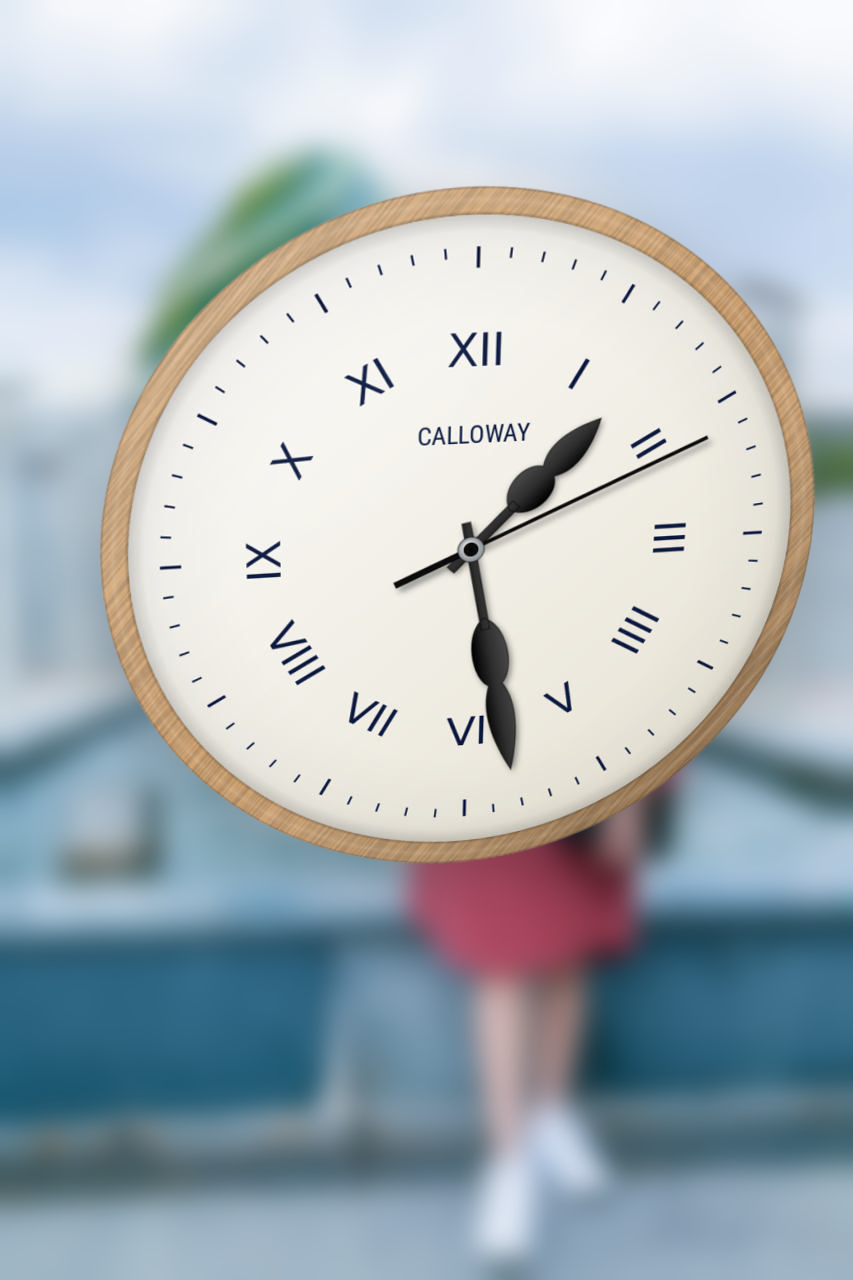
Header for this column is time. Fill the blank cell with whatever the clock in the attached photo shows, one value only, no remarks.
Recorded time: 1:28:11
